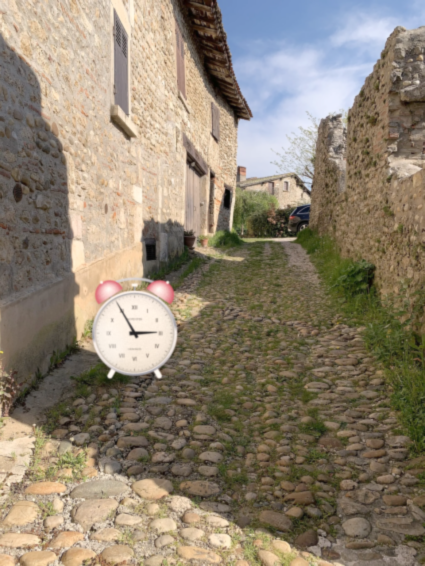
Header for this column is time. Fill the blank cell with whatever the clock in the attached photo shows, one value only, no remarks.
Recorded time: 2:55
